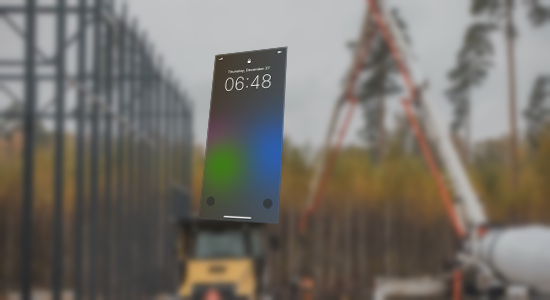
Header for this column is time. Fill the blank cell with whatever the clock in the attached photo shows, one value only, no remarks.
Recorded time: 6:48
